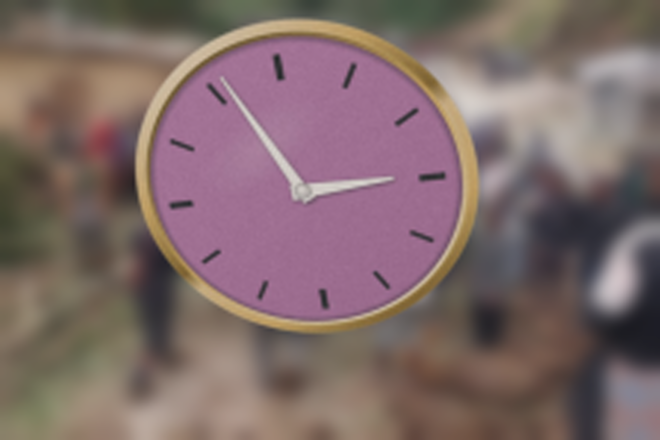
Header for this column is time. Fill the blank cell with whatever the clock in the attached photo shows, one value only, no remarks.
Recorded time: 2:56
